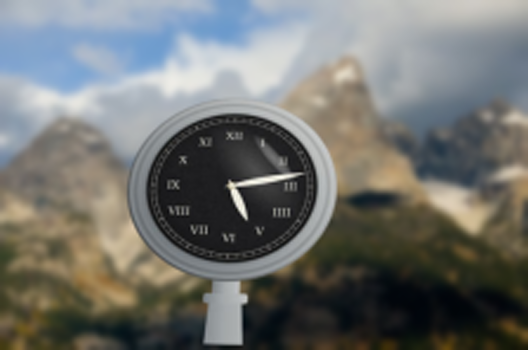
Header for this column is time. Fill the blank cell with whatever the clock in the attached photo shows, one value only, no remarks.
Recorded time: 5:13
